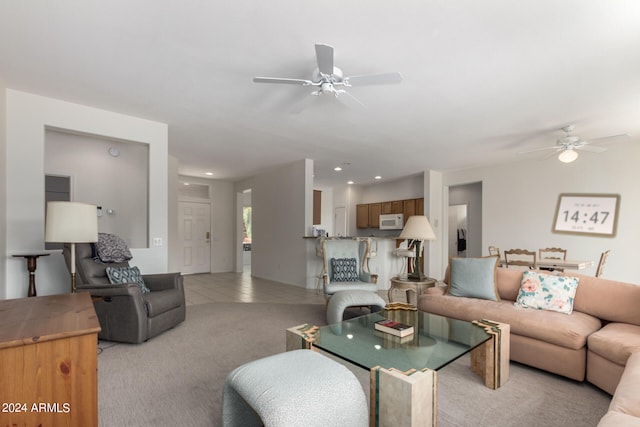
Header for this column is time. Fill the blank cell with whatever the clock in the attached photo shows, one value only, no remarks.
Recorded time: 14:47
